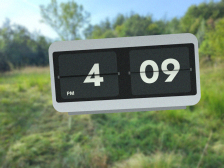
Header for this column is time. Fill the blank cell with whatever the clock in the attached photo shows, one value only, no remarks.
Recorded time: 4:09
